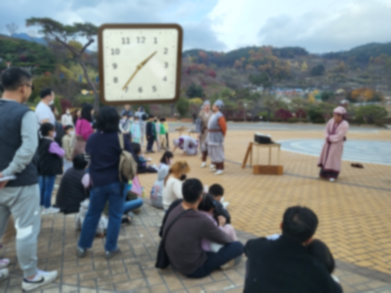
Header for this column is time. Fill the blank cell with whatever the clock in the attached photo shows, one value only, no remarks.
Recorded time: 1:36
